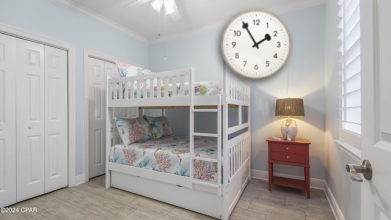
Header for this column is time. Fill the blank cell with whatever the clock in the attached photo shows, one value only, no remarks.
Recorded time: 1:55
